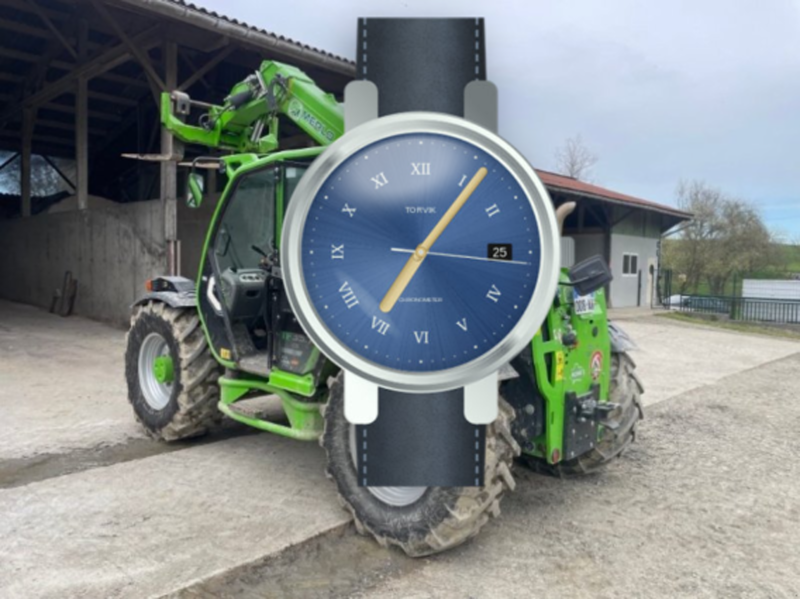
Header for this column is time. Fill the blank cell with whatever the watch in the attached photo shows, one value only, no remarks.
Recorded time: 7:06:16
